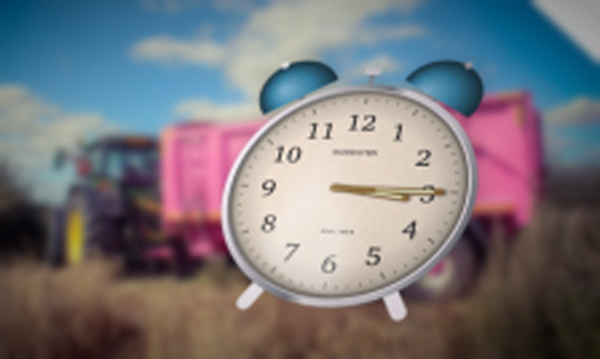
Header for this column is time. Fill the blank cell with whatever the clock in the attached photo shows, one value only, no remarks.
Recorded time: 3:15
